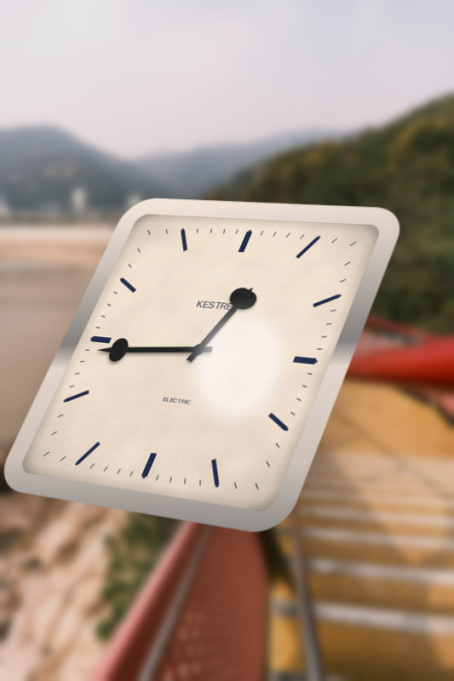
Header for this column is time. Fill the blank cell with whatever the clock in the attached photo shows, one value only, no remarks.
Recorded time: 12:44
